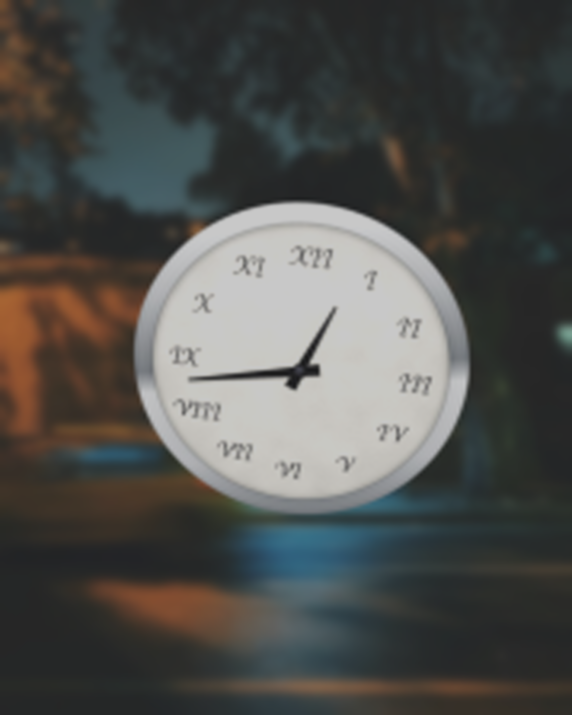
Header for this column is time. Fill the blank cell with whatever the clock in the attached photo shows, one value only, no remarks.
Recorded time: 12:43
